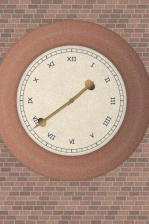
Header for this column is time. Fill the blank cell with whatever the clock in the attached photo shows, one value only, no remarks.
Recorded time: 1:39
